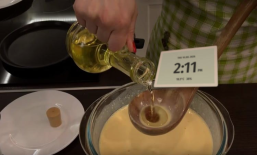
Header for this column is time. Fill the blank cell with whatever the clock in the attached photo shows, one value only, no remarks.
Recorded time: 2:11
